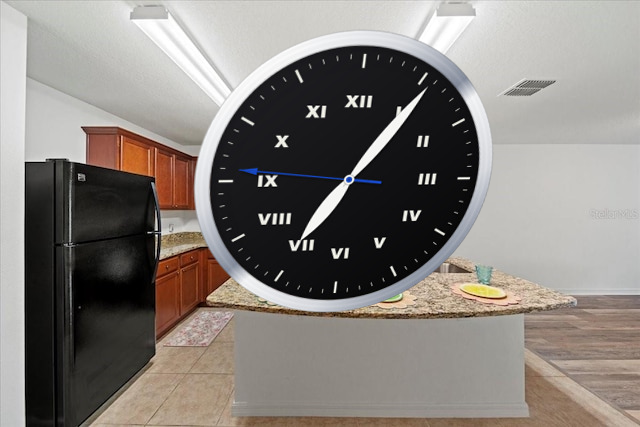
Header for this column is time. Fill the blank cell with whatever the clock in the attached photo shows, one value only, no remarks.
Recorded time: 7:05:46
